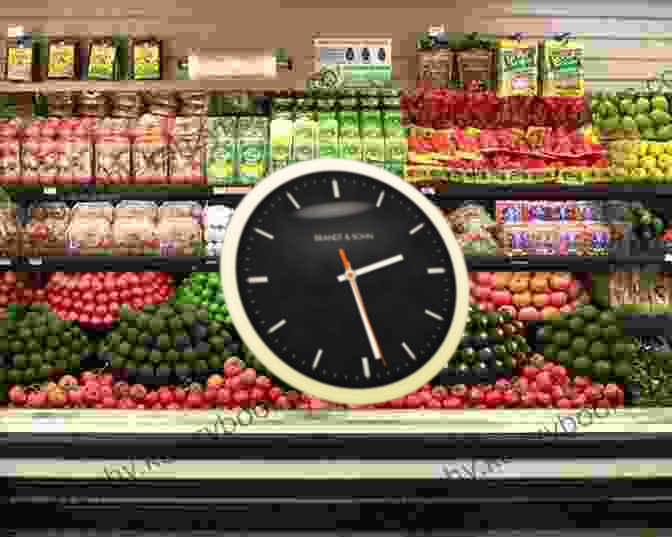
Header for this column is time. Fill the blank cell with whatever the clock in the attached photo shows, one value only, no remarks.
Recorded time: 2:28:28
